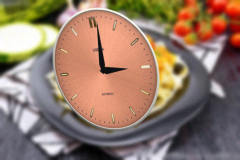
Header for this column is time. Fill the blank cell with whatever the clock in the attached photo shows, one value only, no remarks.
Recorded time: 3:01
